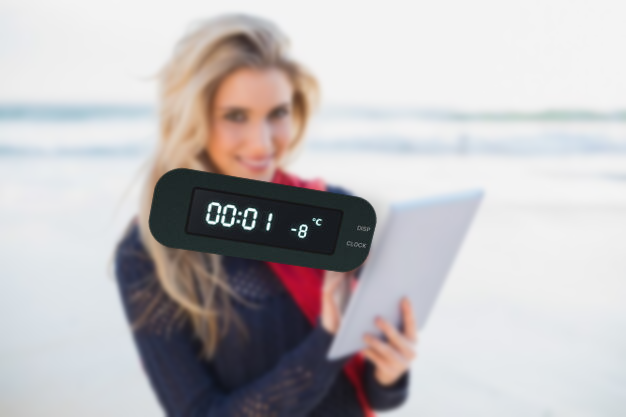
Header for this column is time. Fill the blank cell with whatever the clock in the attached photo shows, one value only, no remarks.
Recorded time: 0:01
